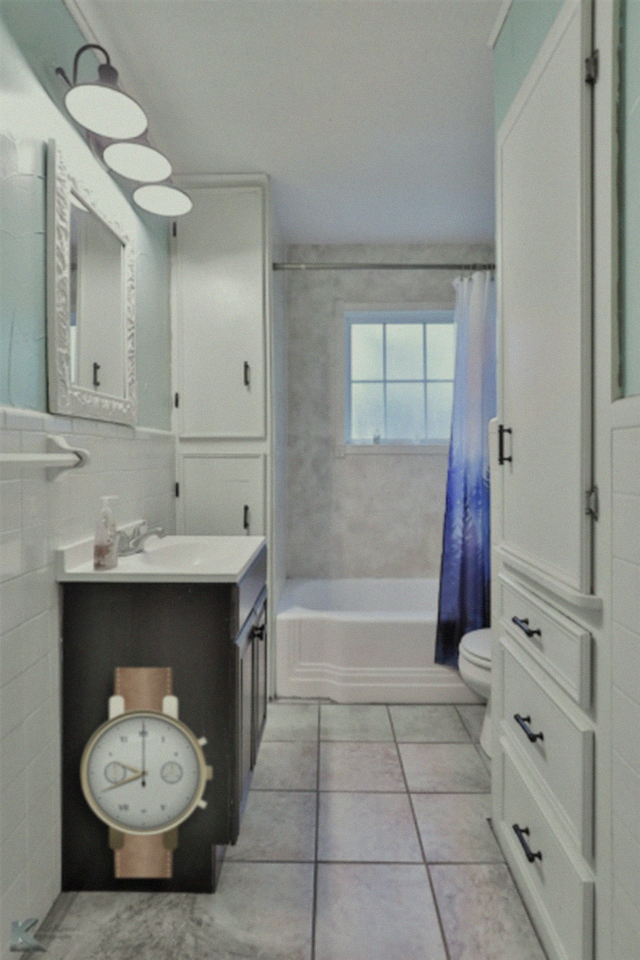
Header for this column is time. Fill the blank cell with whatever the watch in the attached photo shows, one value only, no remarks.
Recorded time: 9:41
